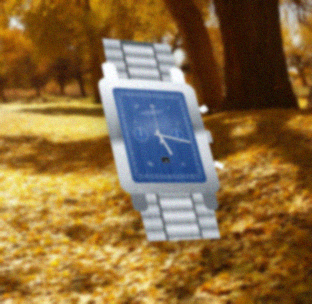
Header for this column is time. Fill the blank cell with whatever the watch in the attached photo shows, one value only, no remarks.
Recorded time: 5:17
